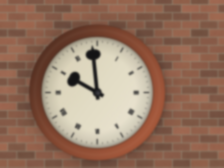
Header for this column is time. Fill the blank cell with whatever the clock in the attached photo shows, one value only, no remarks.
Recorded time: 9:59
